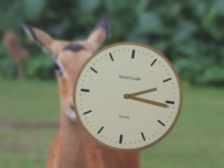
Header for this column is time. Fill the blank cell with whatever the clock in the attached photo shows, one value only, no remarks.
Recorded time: 2:16
